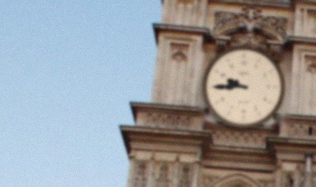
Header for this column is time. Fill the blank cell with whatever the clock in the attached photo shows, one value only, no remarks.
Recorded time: 9:45
